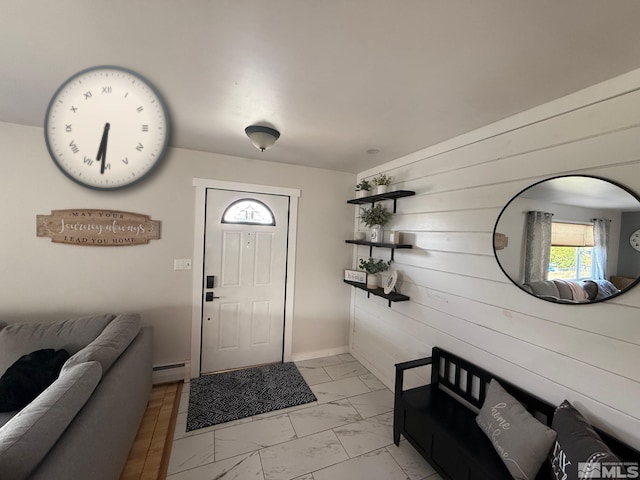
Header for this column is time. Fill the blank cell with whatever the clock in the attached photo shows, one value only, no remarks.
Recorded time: 6:31
